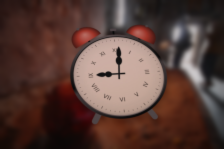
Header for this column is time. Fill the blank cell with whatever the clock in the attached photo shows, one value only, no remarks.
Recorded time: 9:01
